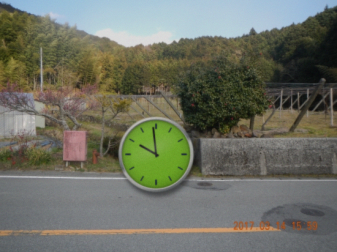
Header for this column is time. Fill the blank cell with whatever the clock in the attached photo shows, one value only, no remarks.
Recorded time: 9:59
